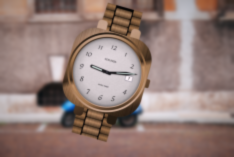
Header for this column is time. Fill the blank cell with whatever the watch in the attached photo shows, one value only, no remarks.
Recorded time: 9:13
